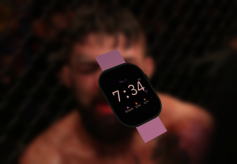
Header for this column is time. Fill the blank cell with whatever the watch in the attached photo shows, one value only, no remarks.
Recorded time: 7:34
